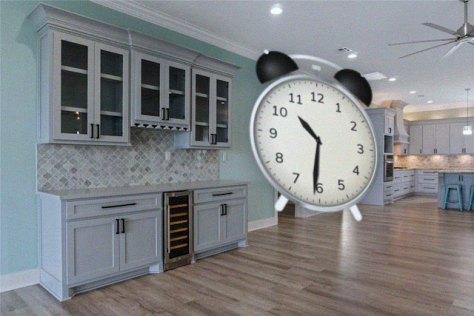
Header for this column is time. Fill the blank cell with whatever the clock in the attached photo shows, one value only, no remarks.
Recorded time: 10:31
